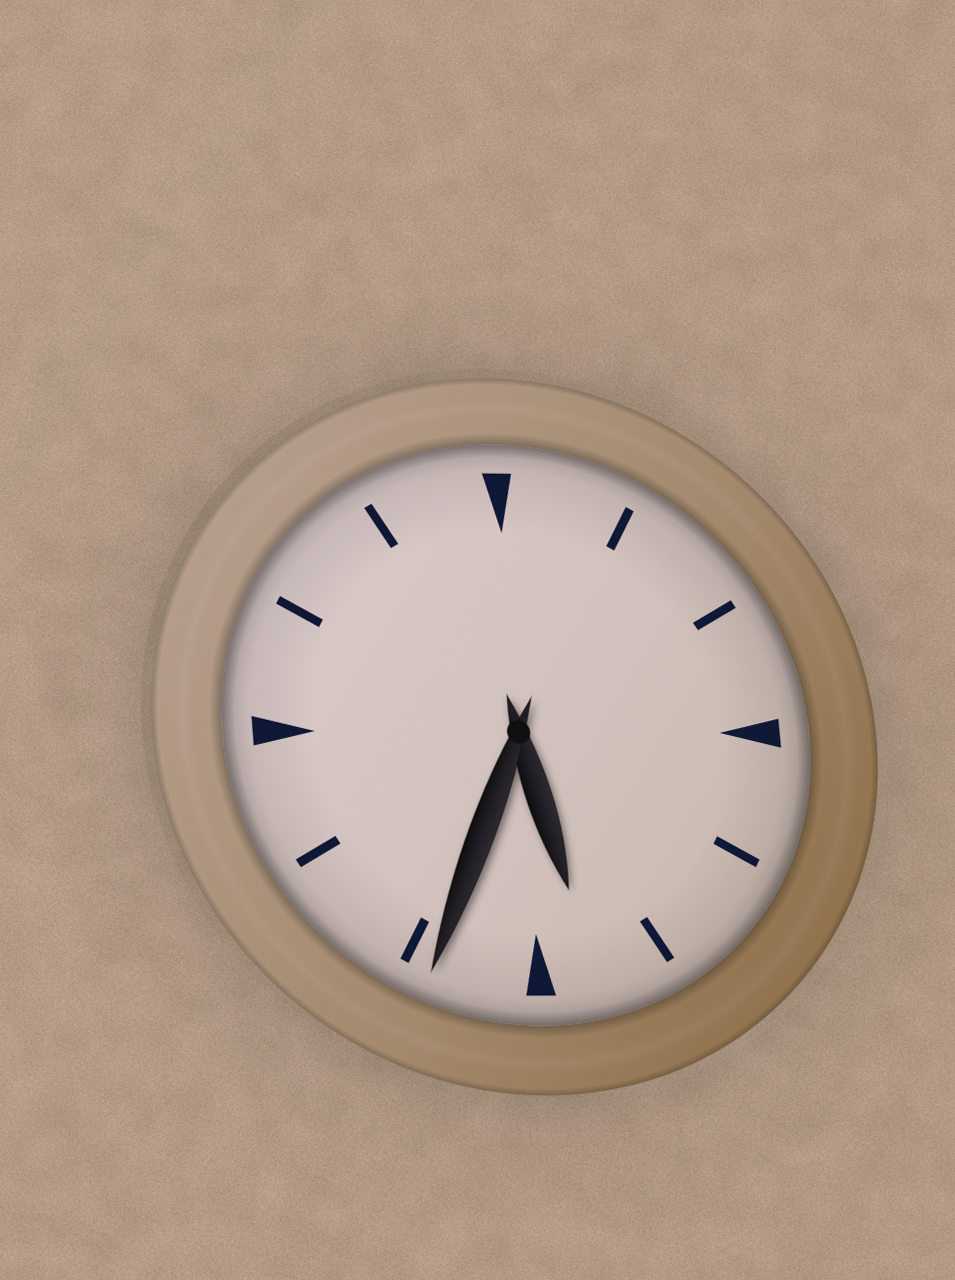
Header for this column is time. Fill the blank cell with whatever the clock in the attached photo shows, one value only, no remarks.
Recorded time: 5:34
